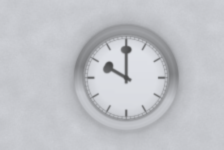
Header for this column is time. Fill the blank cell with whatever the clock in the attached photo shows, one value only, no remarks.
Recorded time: 10:00
